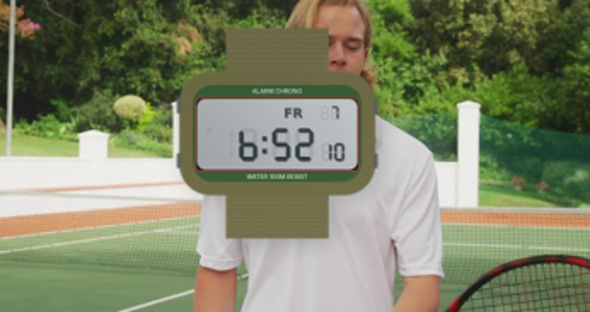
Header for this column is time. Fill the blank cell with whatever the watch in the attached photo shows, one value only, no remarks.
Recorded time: 6:52:10
